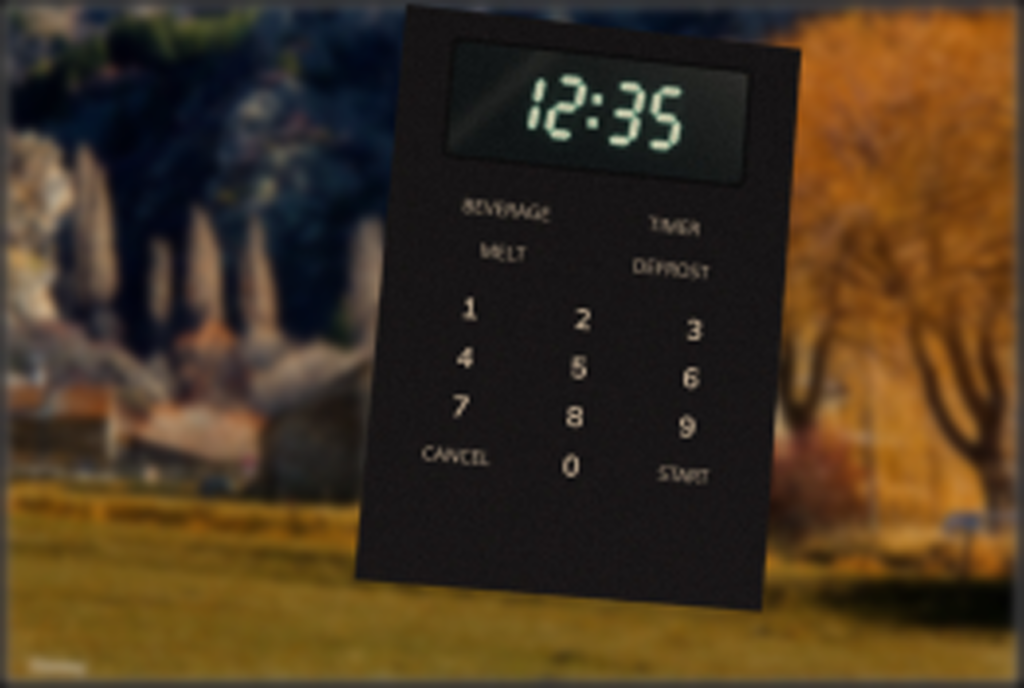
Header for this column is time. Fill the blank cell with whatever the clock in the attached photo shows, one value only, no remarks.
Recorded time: 12:35
